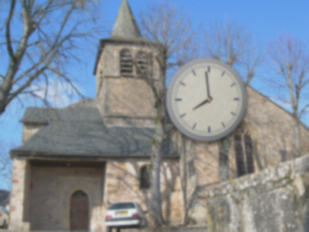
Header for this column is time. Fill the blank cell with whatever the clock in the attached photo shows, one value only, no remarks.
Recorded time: 7:59
